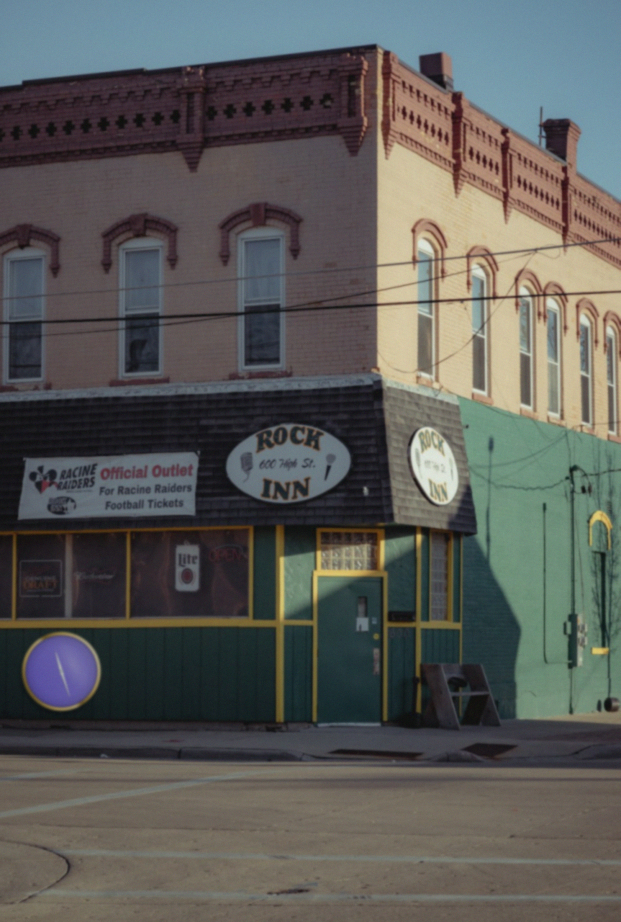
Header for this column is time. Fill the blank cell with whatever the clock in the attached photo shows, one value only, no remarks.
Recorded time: 11:27
